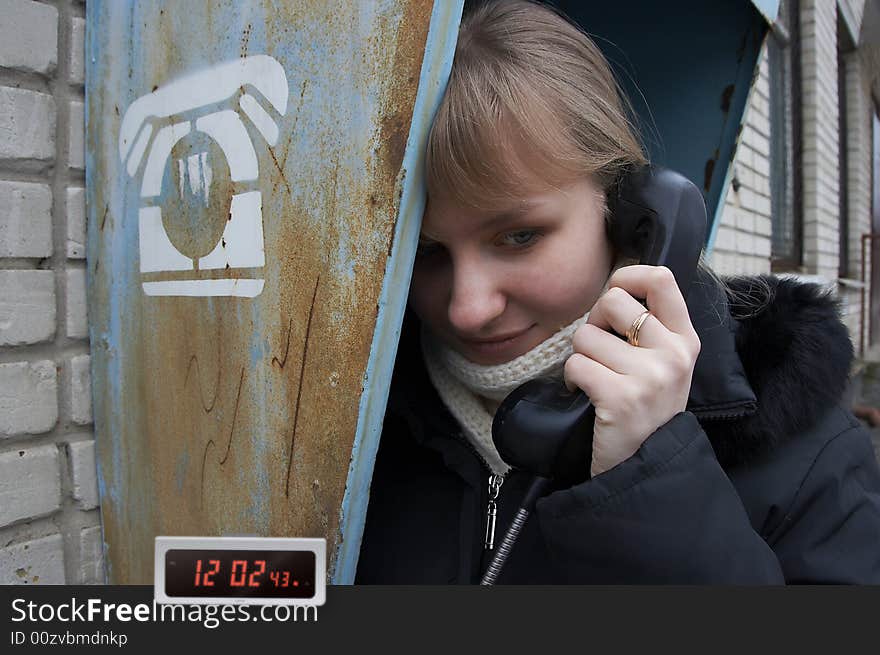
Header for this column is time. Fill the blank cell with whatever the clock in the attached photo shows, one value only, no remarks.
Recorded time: 12:02:43
